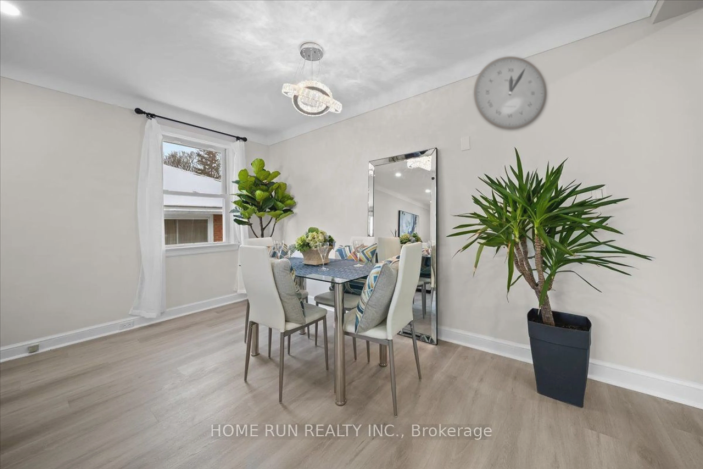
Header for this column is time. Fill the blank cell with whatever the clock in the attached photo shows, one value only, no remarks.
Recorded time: 12:05
